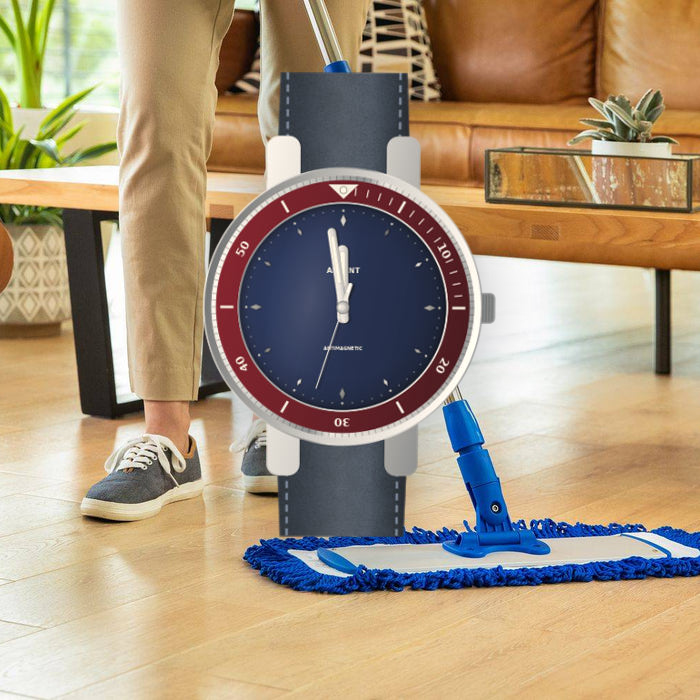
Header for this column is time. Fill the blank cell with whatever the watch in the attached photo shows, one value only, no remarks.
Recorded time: 11:58:33
